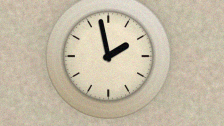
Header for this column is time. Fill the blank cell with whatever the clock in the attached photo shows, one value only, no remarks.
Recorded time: 1:58
